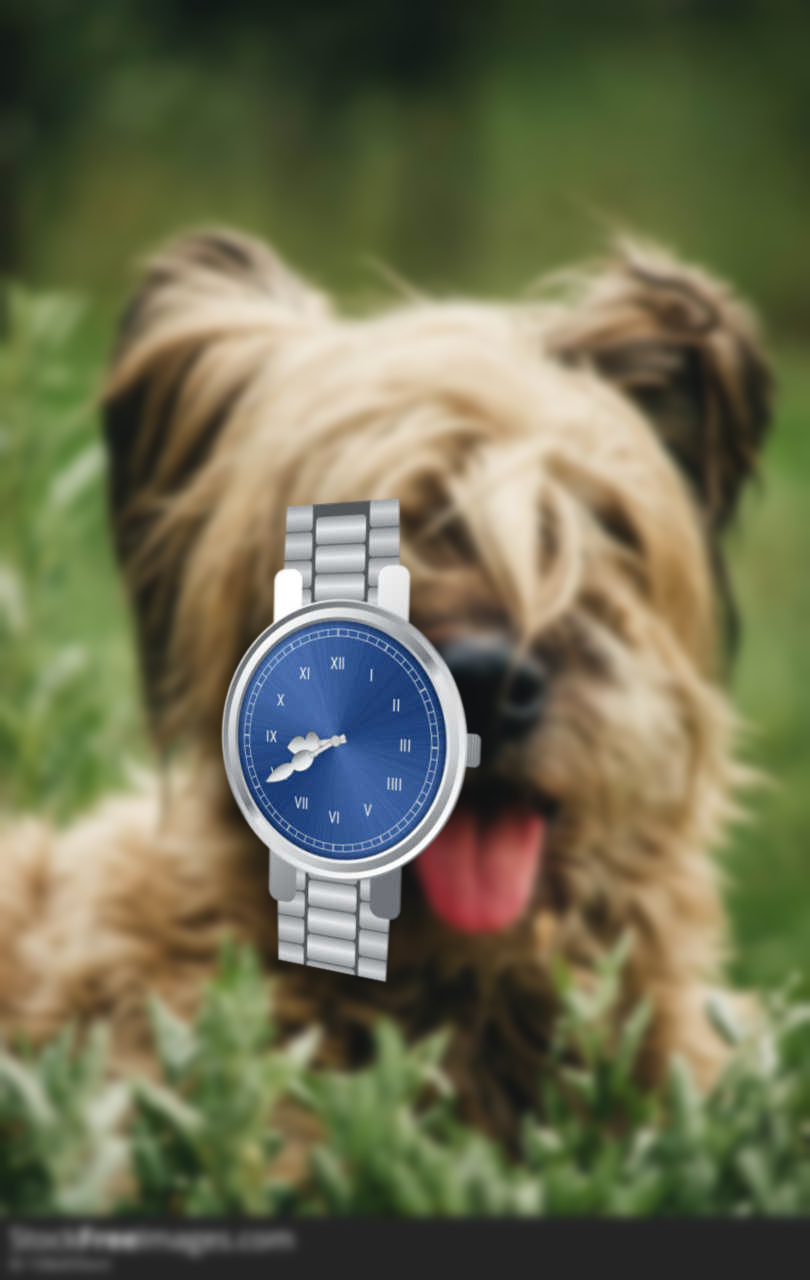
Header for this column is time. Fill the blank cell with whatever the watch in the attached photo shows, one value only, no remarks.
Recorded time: 8:40
